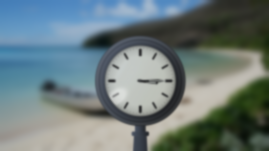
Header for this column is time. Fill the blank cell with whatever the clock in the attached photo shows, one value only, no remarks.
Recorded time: 3:15
